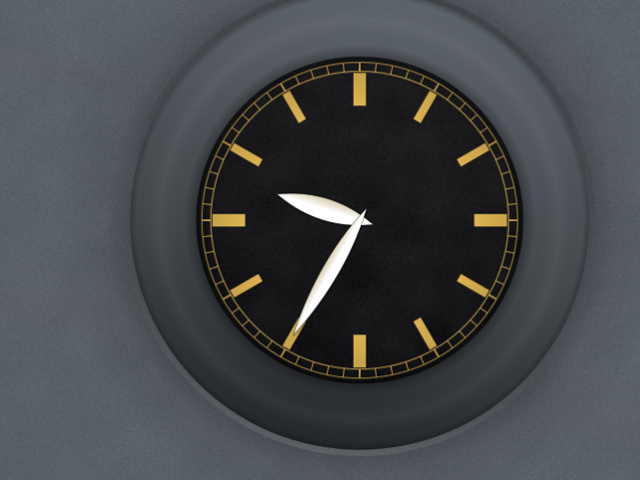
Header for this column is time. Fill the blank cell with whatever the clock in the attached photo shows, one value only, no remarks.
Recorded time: 9:35
